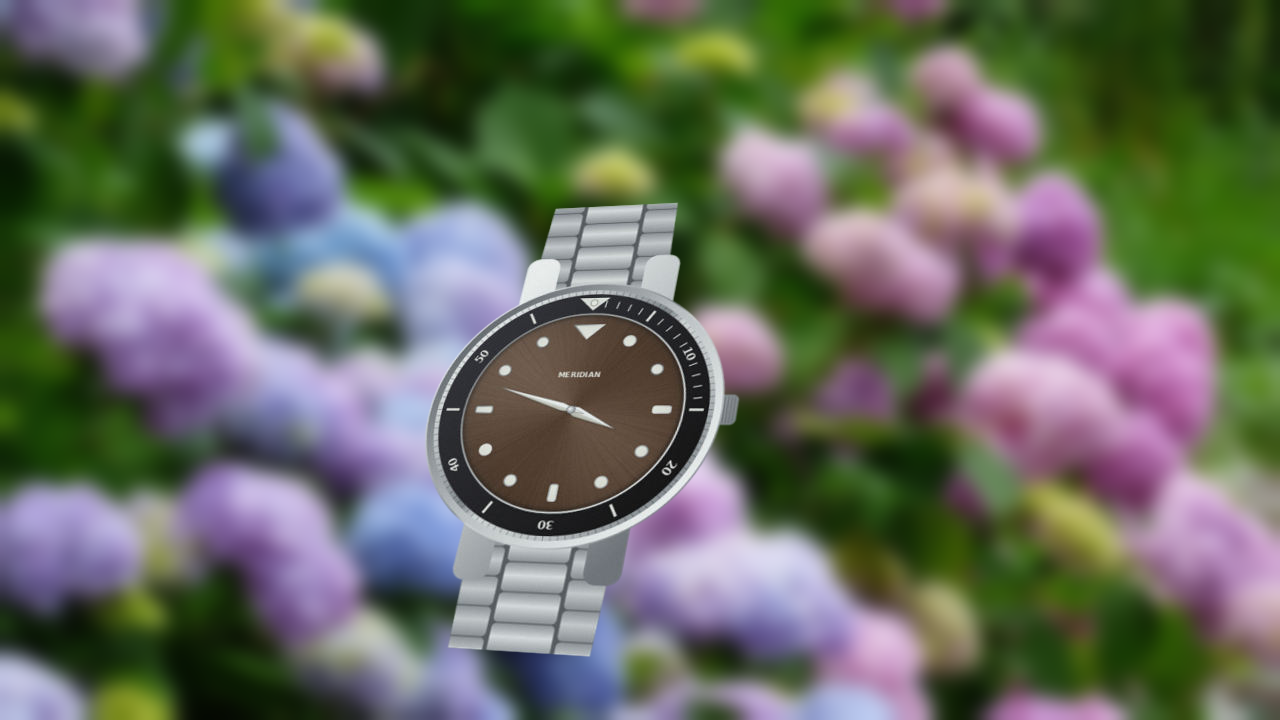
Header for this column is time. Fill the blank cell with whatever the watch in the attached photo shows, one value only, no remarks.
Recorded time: 3:48
